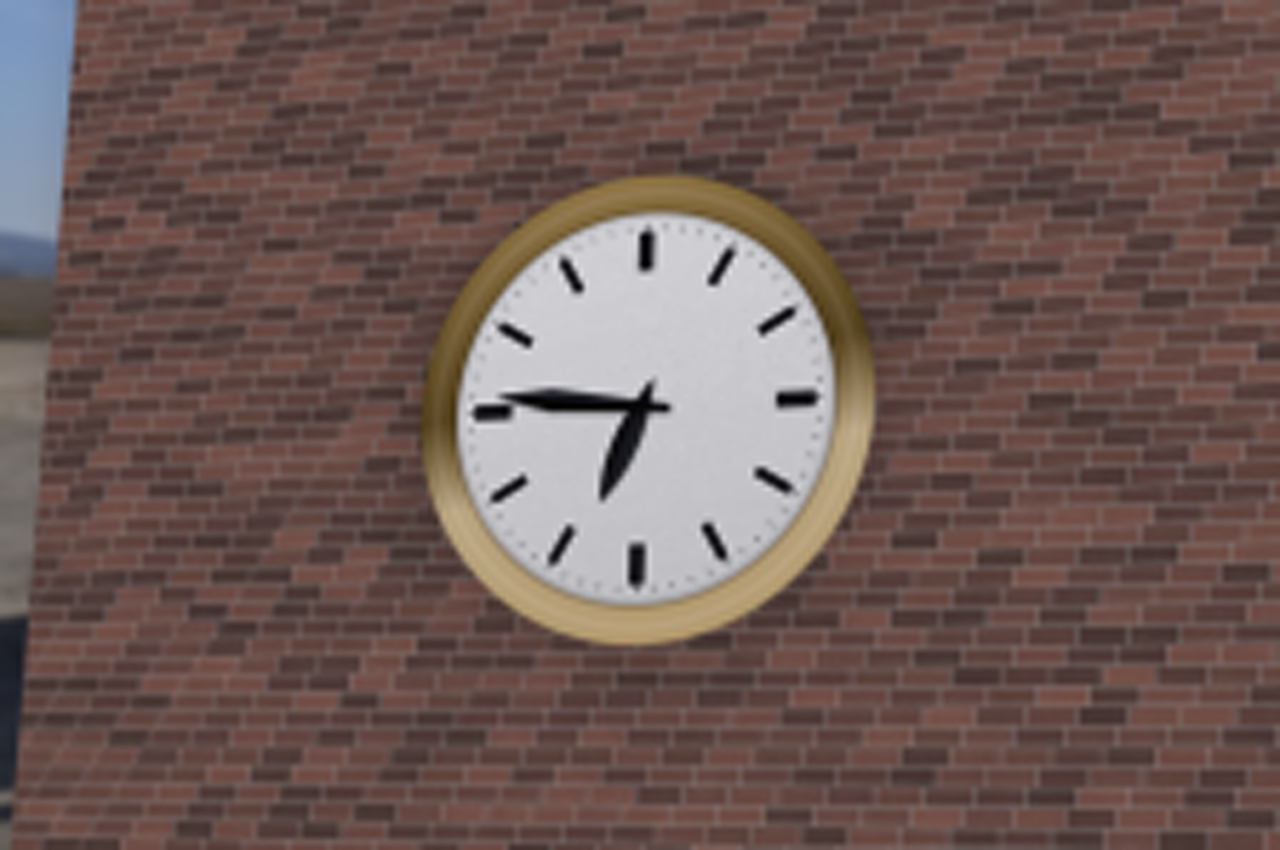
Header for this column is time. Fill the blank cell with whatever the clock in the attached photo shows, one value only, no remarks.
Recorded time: 6:46
